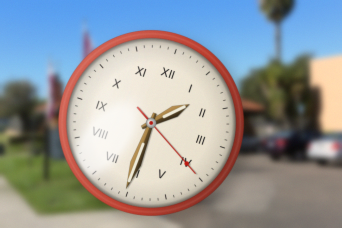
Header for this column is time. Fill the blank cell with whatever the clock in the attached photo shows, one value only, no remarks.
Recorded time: 1:30:20
